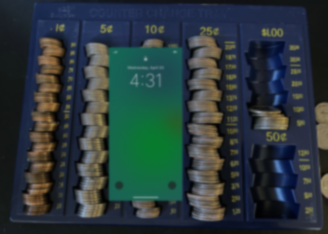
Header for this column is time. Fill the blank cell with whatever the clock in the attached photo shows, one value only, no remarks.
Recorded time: 4:31
